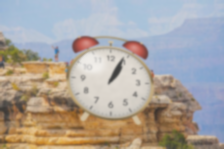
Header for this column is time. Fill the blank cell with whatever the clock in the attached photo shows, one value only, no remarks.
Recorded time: 1:04
